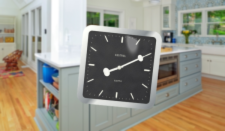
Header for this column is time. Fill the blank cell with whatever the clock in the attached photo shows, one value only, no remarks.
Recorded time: 8:10
